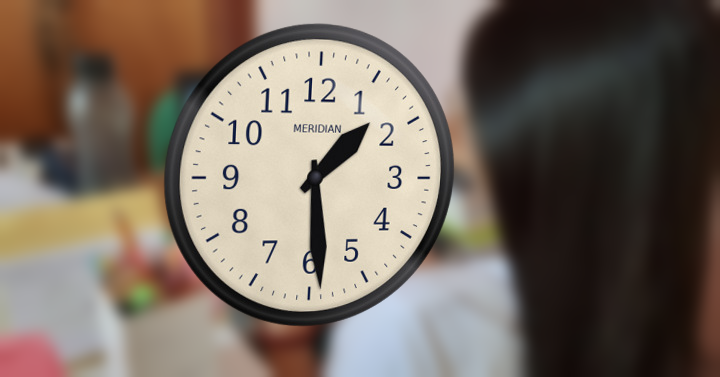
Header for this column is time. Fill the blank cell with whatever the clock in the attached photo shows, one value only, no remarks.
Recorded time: 1:29
